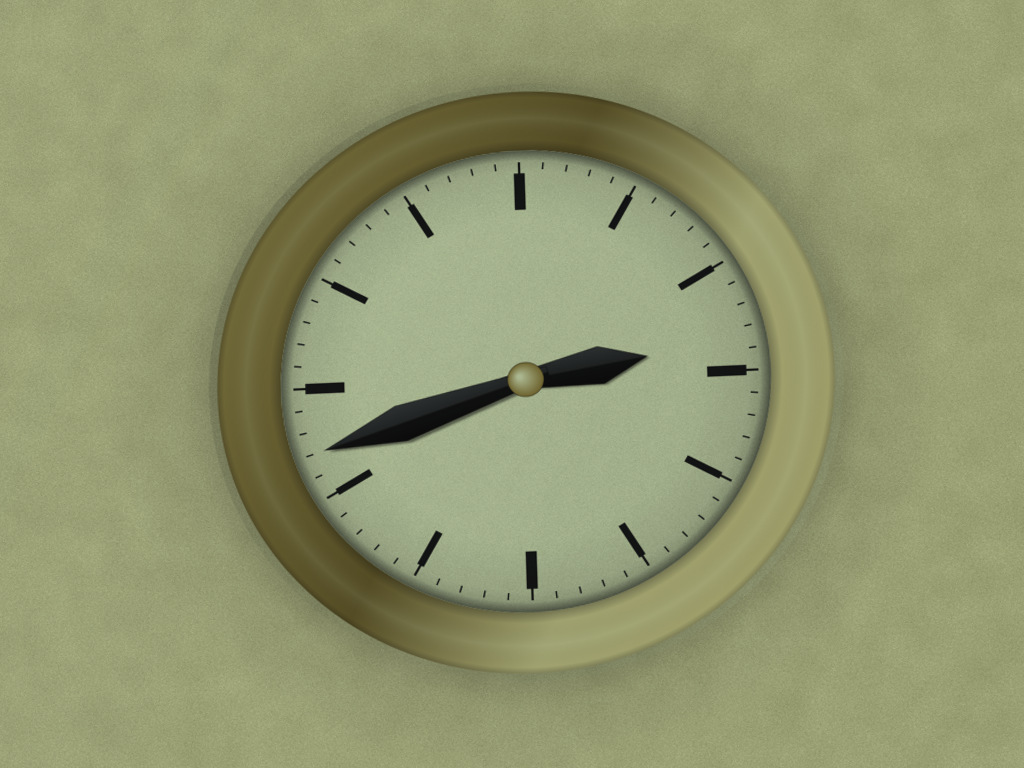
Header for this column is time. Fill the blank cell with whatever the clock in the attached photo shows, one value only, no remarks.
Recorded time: 2:42
